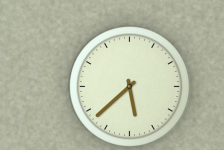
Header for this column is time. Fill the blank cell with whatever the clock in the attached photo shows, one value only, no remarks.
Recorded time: 5:38
